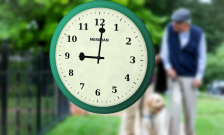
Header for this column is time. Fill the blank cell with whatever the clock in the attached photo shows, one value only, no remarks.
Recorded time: 9:01
